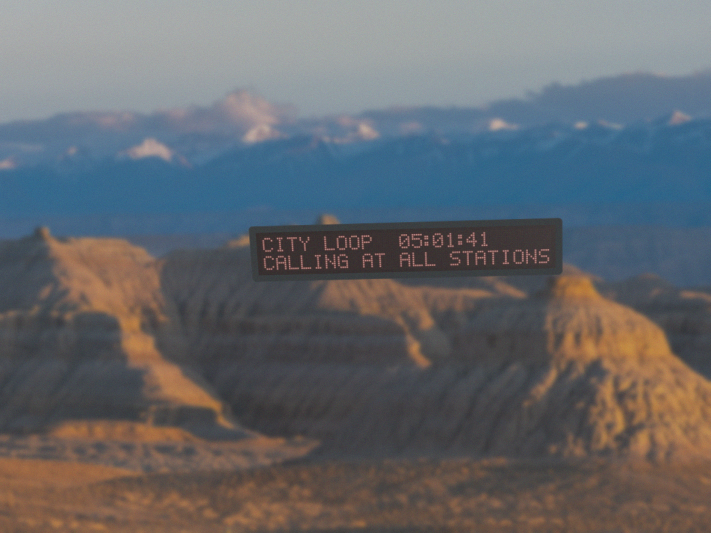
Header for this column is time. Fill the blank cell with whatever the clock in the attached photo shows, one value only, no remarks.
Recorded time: 5:01:41
